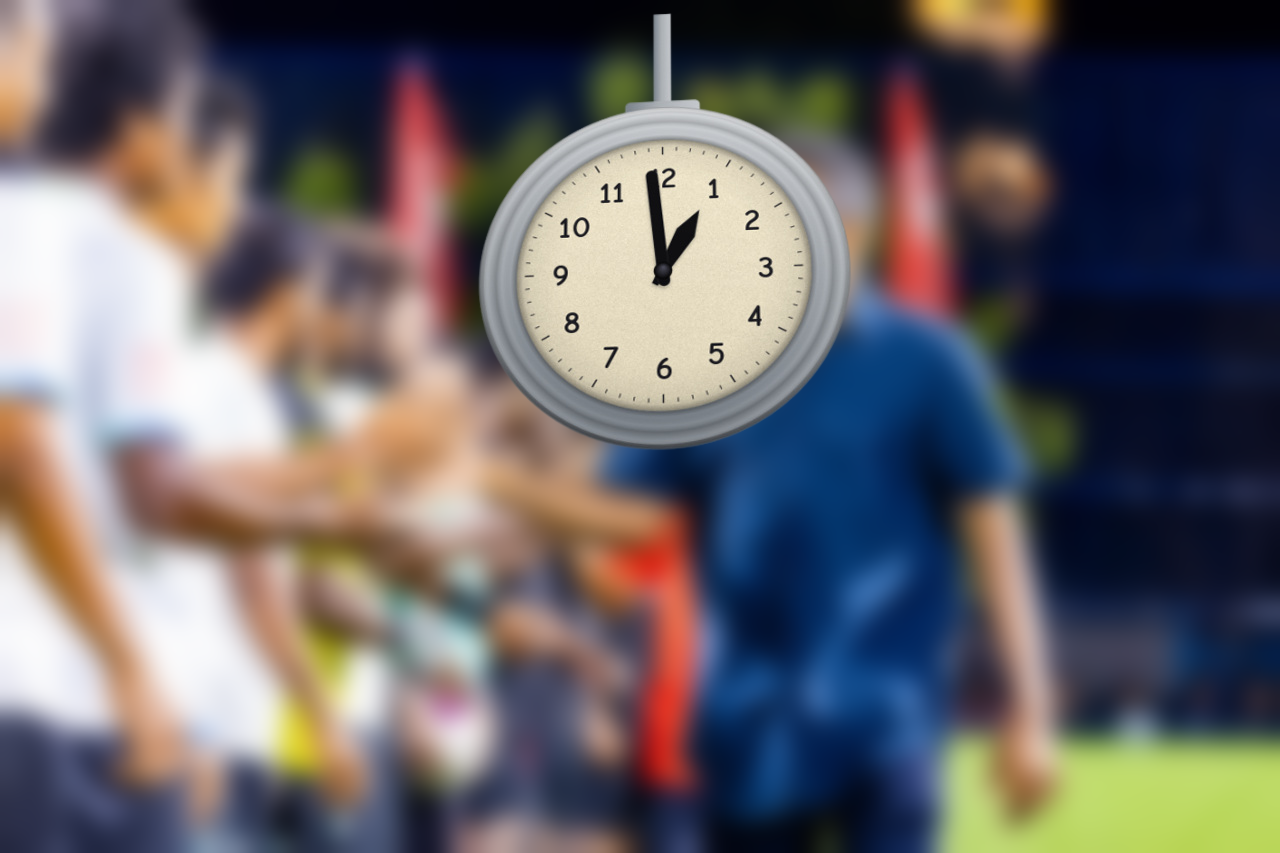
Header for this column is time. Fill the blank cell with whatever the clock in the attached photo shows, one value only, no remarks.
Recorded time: 12:59
